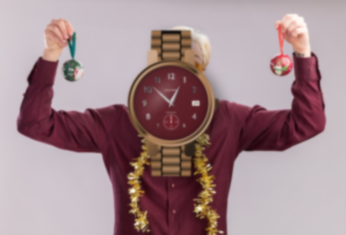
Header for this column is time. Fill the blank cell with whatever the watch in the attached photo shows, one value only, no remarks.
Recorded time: 12:52
